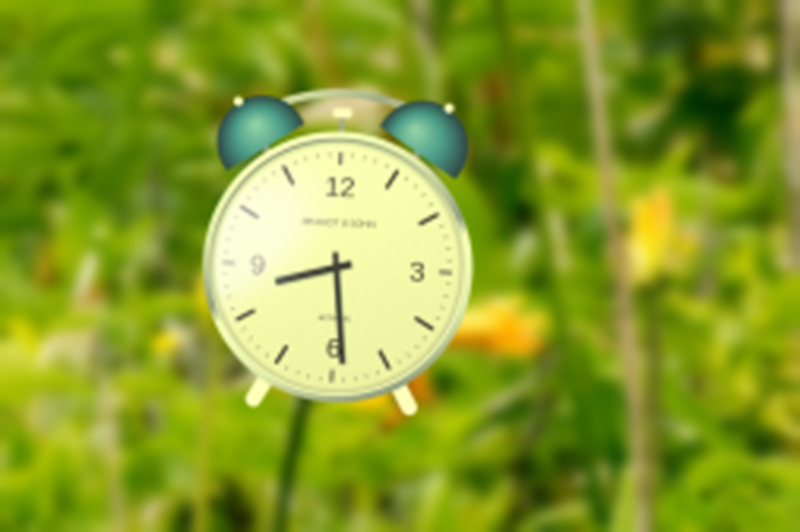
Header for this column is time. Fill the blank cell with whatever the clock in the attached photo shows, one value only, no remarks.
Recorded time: 8:29
